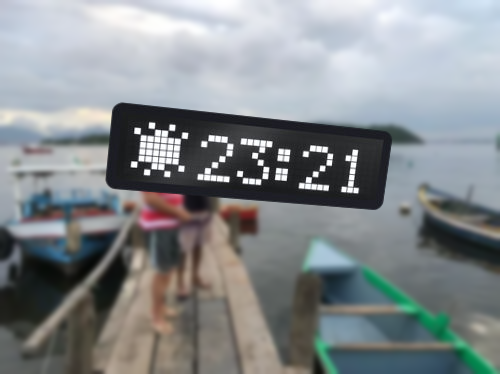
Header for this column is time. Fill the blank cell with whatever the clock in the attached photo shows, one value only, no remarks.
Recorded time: 23:21
